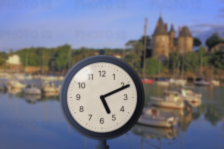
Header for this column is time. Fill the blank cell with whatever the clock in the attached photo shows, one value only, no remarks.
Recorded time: 5:11
